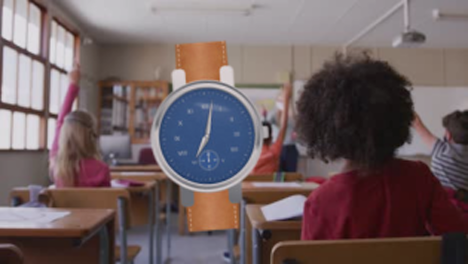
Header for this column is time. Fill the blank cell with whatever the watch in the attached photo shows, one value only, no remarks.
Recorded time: 7:02
